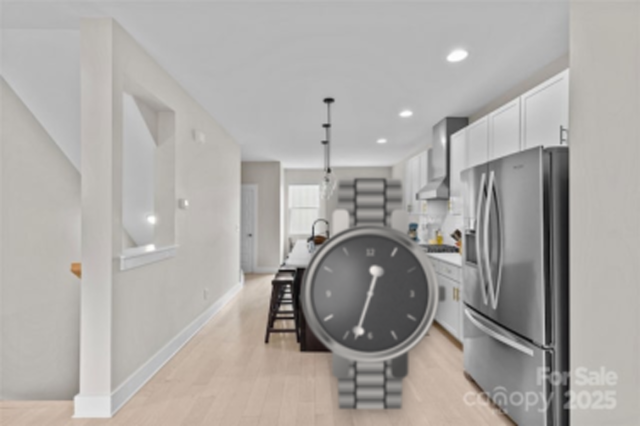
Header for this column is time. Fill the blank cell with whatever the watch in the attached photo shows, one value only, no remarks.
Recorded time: 12:33
